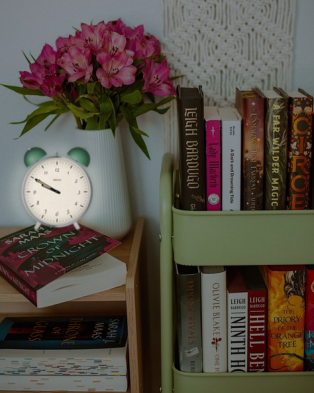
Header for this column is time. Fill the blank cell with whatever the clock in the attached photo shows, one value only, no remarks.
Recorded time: 9:50
